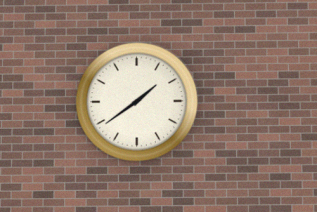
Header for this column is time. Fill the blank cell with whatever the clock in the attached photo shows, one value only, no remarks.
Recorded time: 1:39
